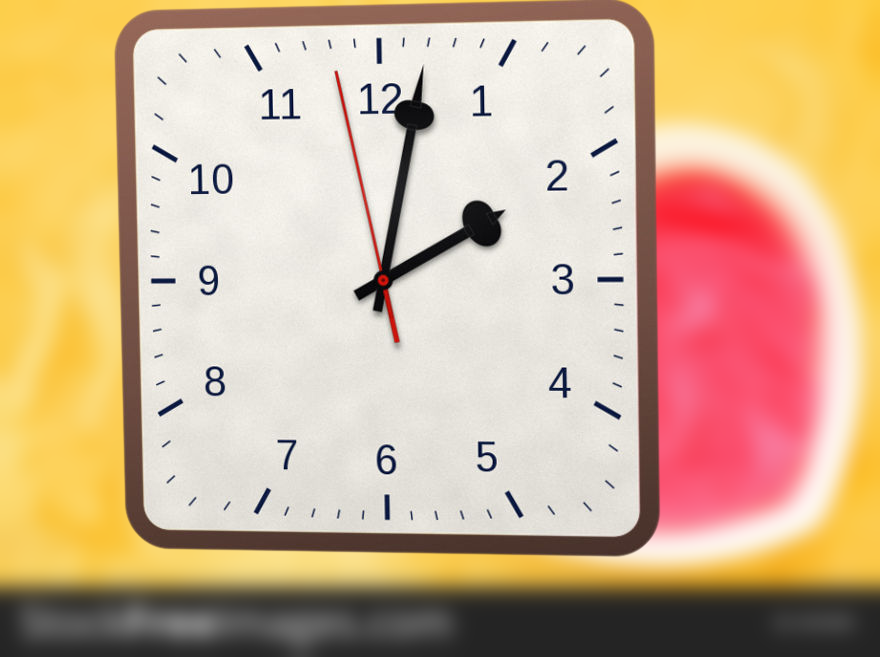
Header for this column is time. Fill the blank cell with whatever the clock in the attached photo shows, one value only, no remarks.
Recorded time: 2:01:58
